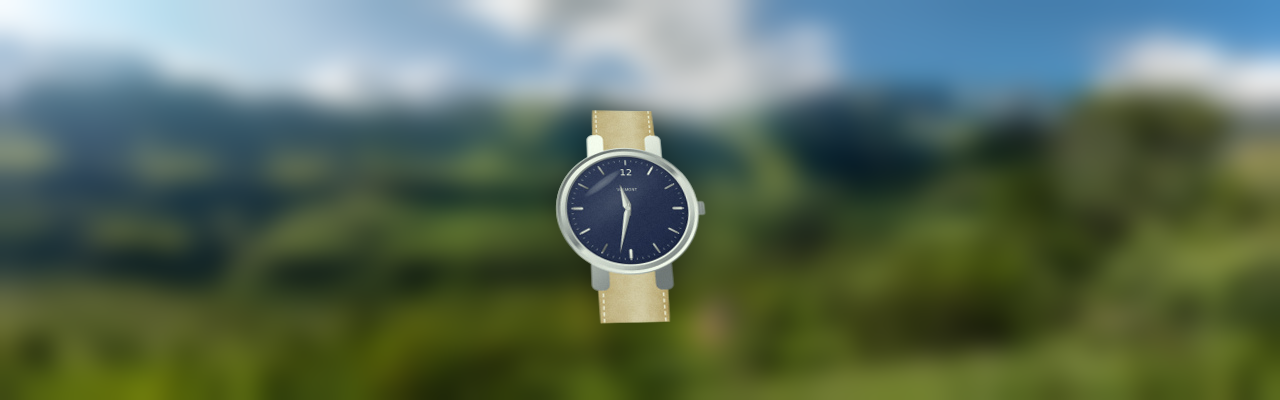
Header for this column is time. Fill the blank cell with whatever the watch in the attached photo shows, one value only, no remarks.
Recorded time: 11:32
